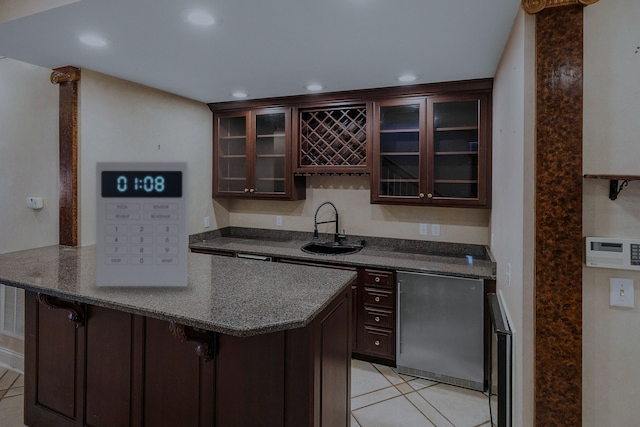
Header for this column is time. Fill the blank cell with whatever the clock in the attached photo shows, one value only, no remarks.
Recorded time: 1:08
